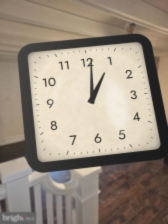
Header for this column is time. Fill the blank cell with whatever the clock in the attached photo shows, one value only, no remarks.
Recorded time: 1:01
